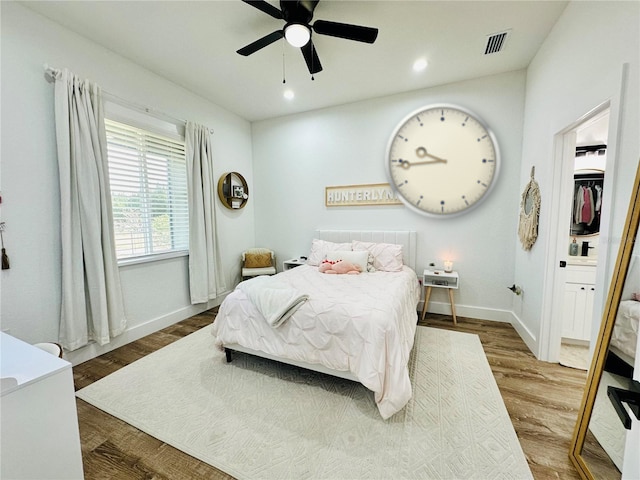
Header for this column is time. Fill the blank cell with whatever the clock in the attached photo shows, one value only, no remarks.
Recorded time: 9:44
